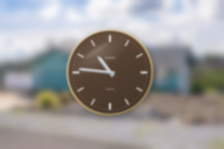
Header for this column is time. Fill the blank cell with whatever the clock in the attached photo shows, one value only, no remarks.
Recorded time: 10:46
